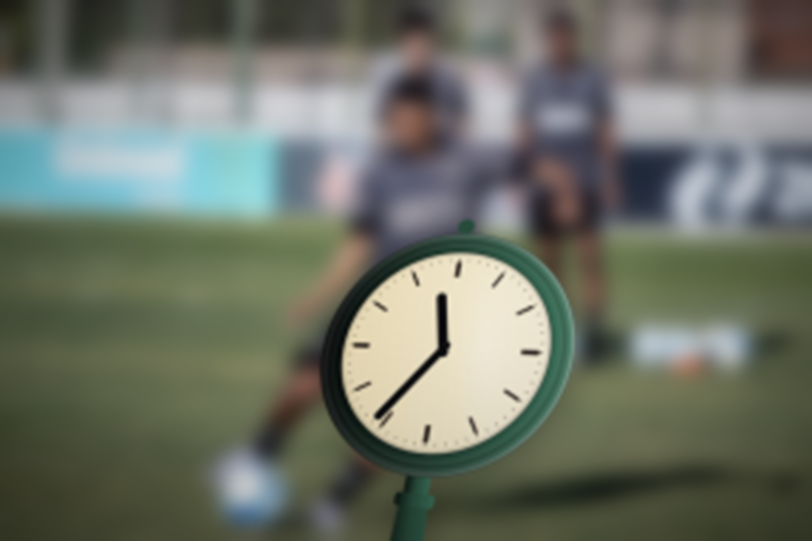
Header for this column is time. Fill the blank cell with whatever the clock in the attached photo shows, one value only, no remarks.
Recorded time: 11:36
